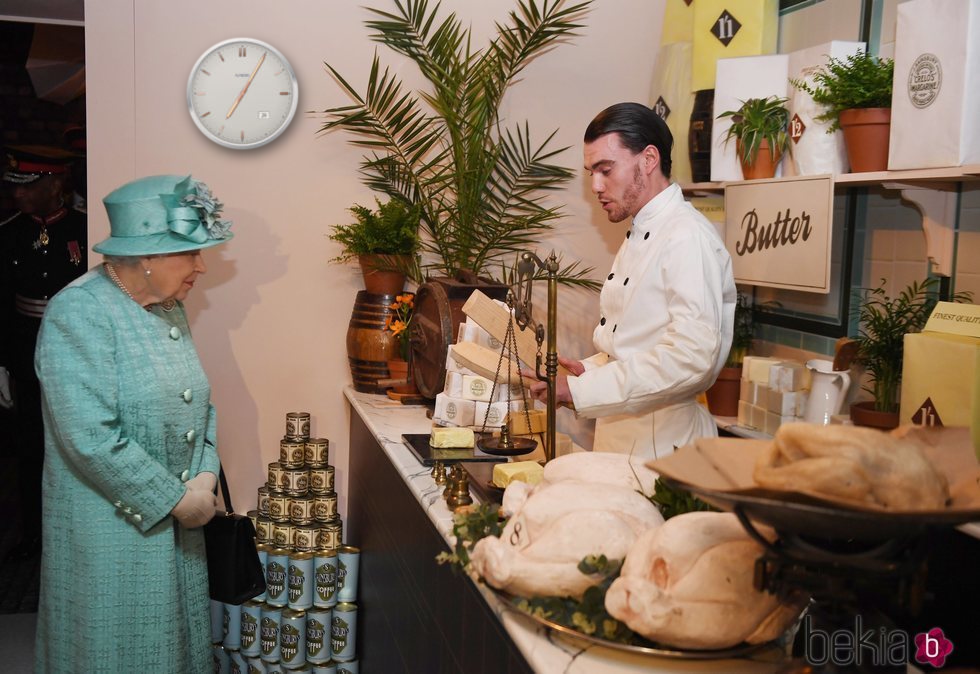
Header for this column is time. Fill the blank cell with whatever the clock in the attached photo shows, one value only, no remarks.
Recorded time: 7:05
